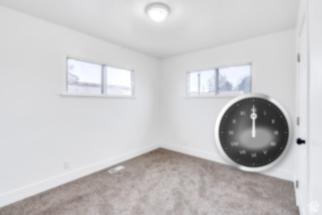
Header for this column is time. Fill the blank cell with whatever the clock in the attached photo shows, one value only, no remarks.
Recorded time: 12:00
